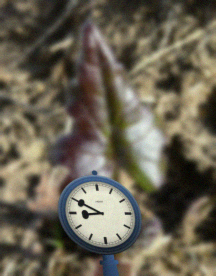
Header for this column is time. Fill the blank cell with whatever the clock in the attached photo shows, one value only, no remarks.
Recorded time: 8:50
